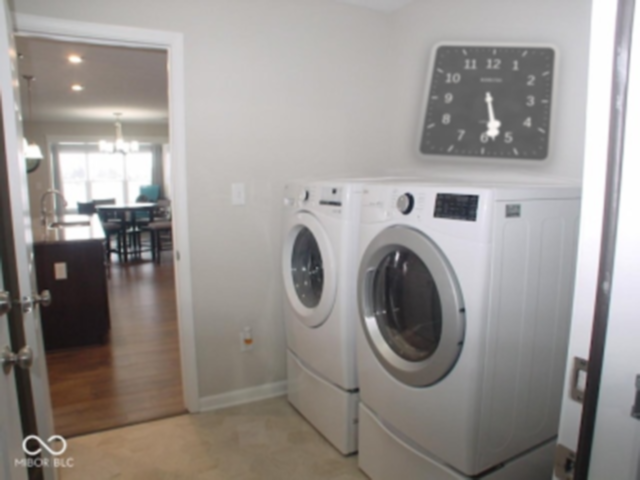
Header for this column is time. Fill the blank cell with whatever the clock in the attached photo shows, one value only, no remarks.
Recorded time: 5:28
